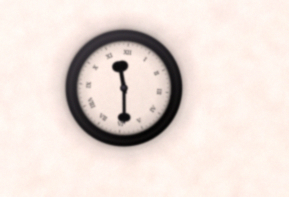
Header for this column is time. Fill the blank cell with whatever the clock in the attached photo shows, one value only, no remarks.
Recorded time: 11:29
